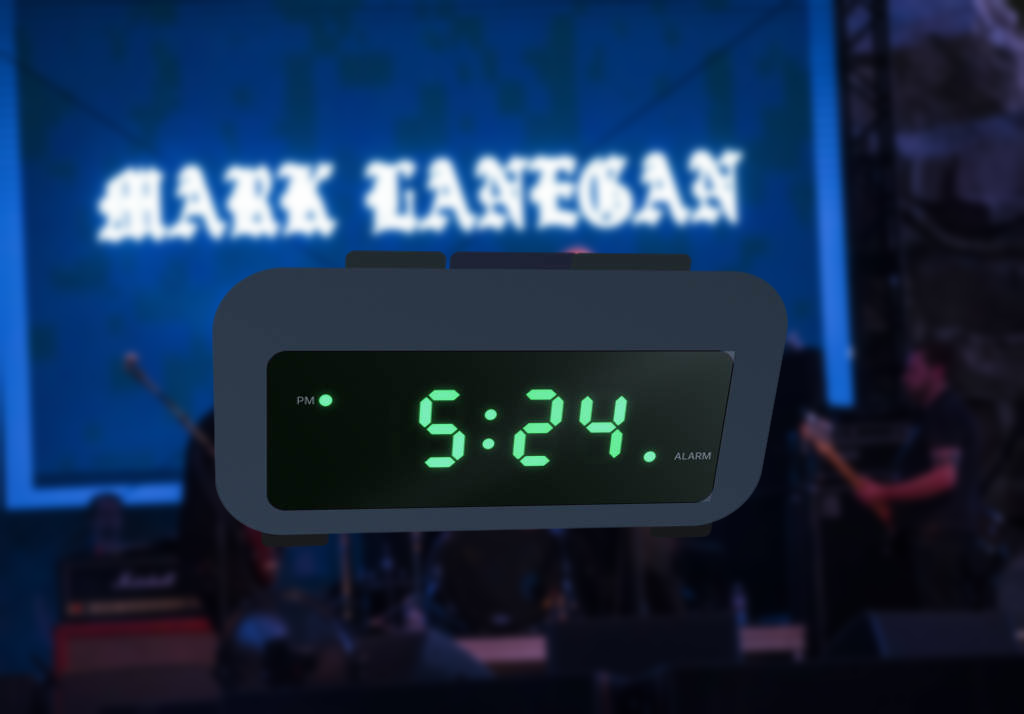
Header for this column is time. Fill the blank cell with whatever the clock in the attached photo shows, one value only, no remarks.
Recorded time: 5:24
